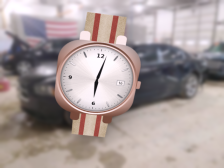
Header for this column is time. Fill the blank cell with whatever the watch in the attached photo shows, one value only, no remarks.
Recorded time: 6:02
